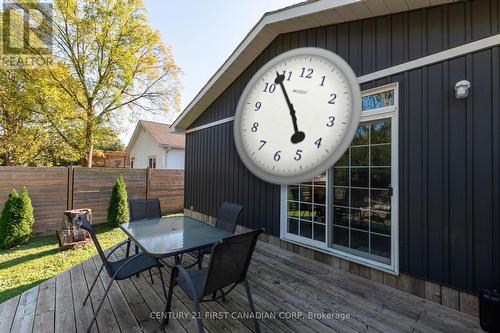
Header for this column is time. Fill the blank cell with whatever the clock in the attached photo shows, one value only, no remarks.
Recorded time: 4:53
